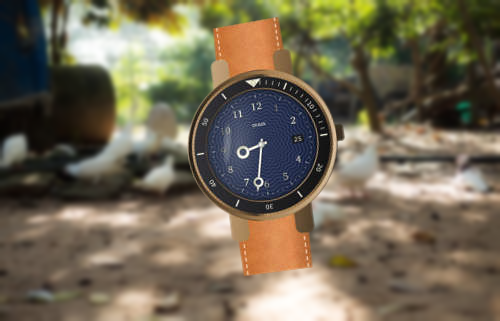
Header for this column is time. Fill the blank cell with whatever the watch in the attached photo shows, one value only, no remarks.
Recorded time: 8:32
